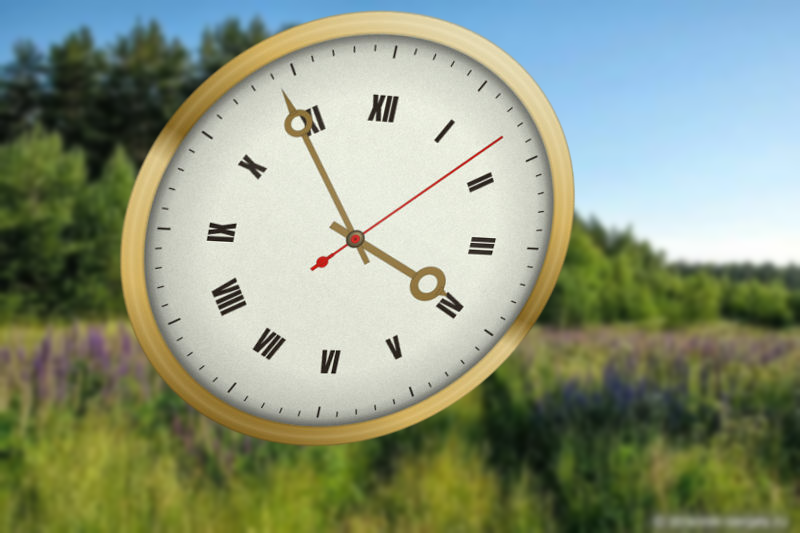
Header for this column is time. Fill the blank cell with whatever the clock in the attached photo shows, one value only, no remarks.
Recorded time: 3:54:08
